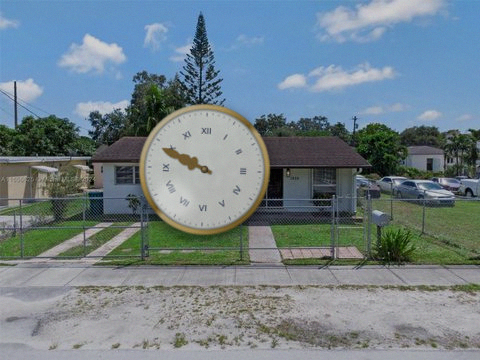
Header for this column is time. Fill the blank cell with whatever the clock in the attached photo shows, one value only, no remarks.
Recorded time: 9:49
